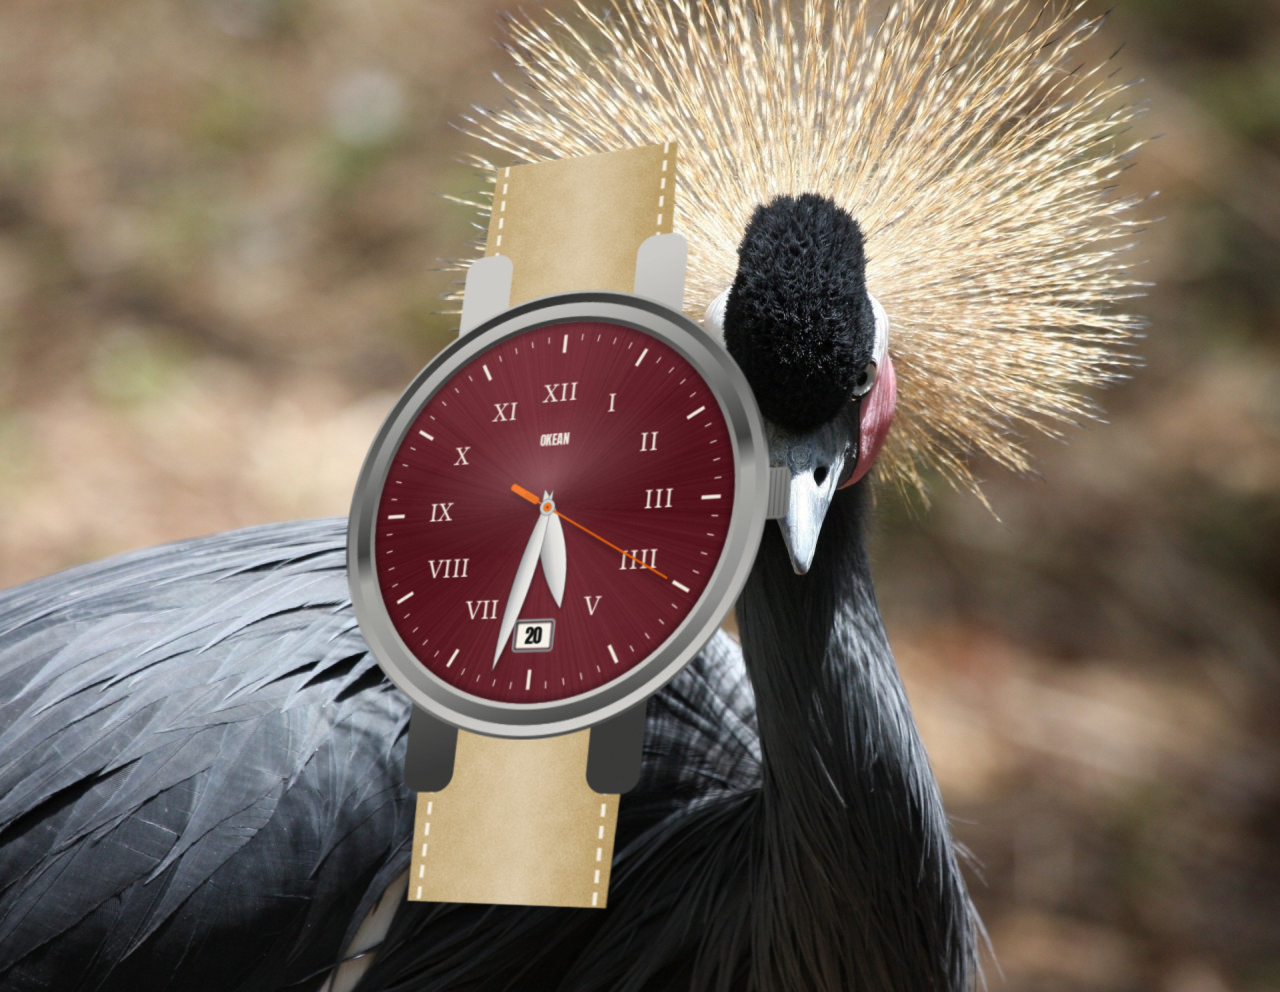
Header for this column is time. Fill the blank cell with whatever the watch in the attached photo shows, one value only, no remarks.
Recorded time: 5:32:20
